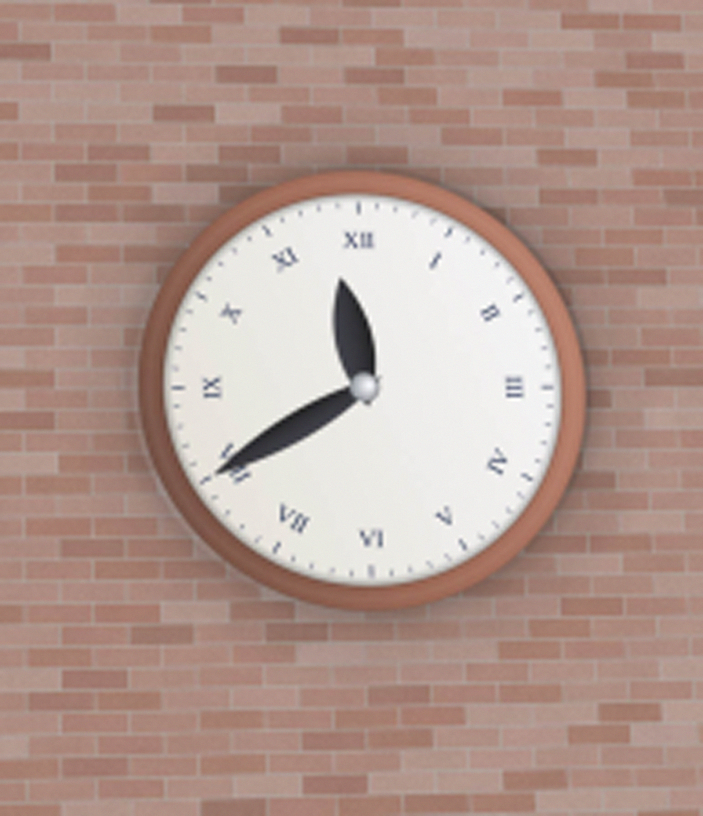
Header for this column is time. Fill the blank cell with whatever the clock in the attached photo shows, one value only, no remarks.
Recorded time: 11:40
